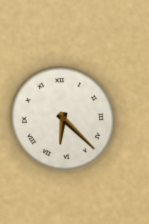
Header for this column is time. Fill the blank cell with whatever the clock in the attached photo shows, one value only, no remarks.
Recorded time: 6:23
